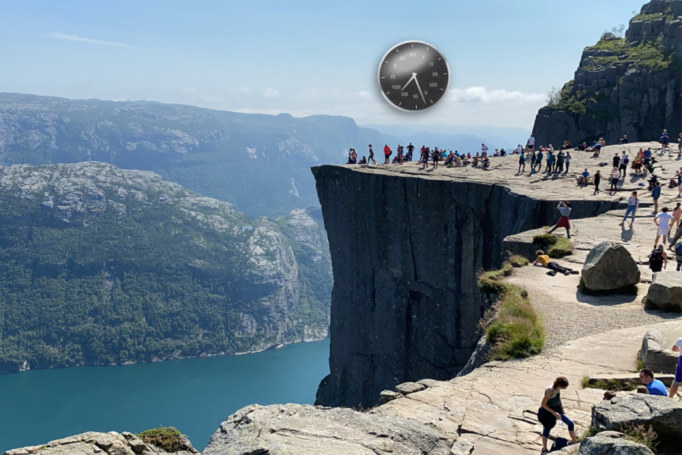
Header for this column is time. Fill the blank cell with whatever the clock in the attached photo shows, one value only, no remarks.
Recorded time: 7:27
